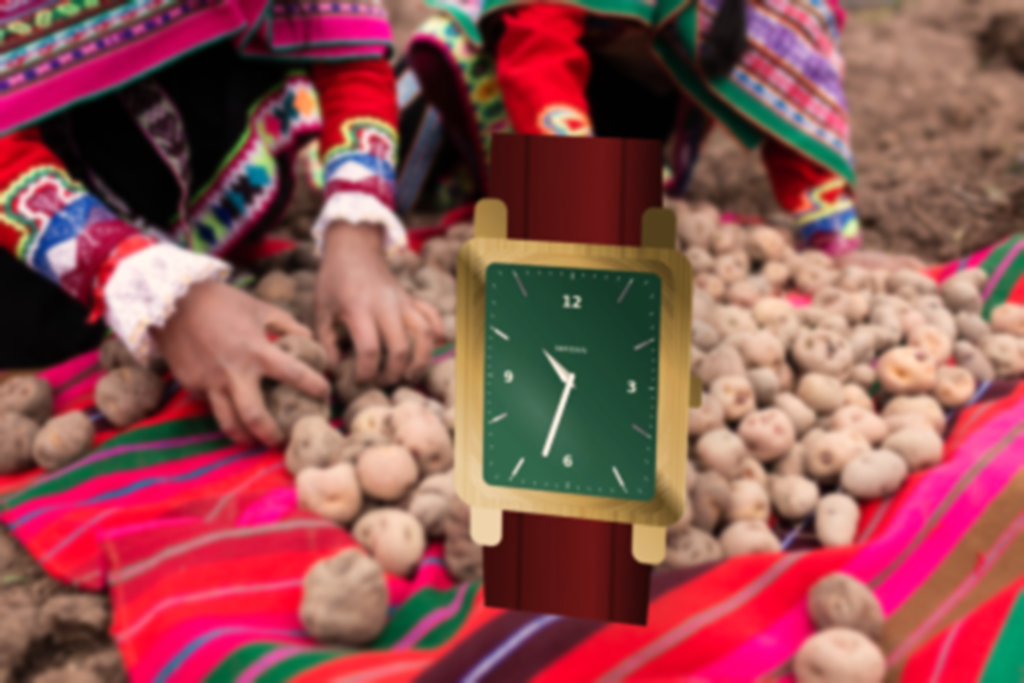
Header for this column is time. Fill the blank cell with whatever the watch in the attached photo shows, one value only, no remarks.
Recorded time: 10:33
